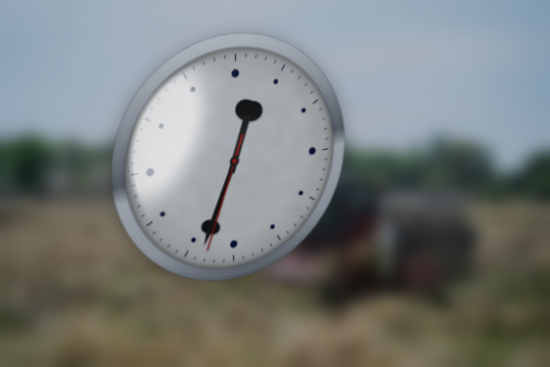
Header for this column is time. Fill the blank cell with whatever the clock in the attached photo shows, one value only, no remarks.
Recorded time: 12:33:33
